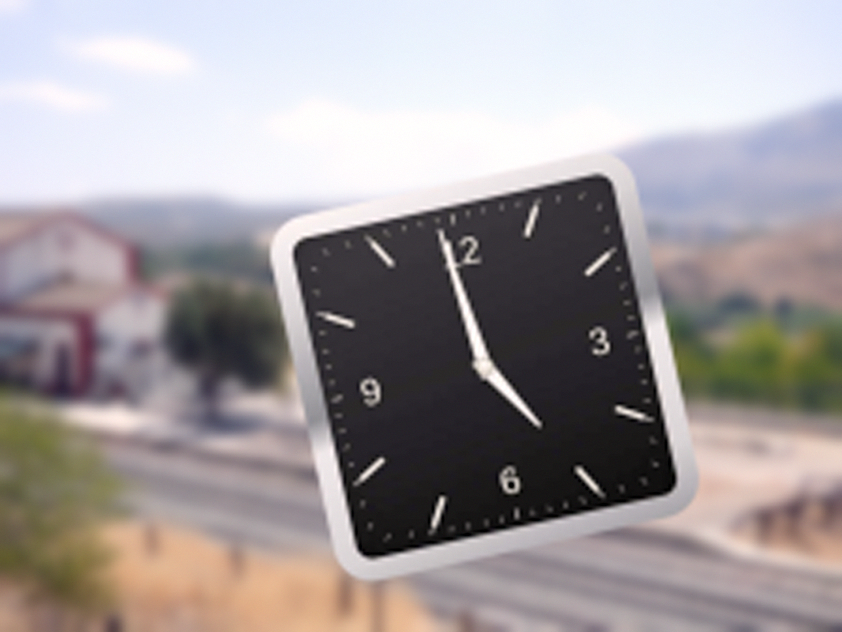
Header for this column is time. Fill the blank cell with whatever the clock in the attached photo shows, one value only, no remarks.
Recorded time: 4:59
